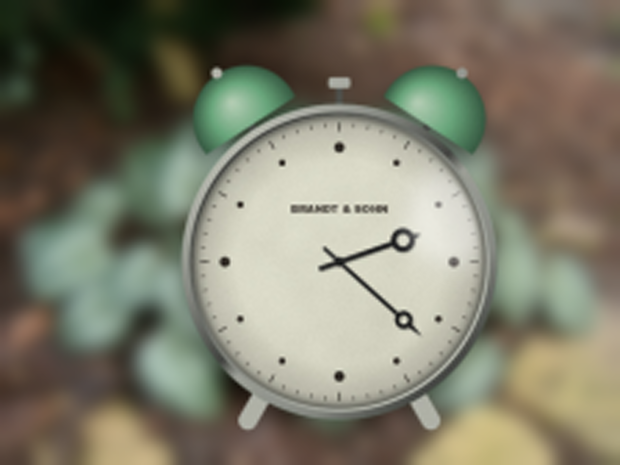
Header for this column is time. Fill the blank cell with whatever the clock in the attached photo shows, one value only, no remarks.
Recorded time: 2:22
